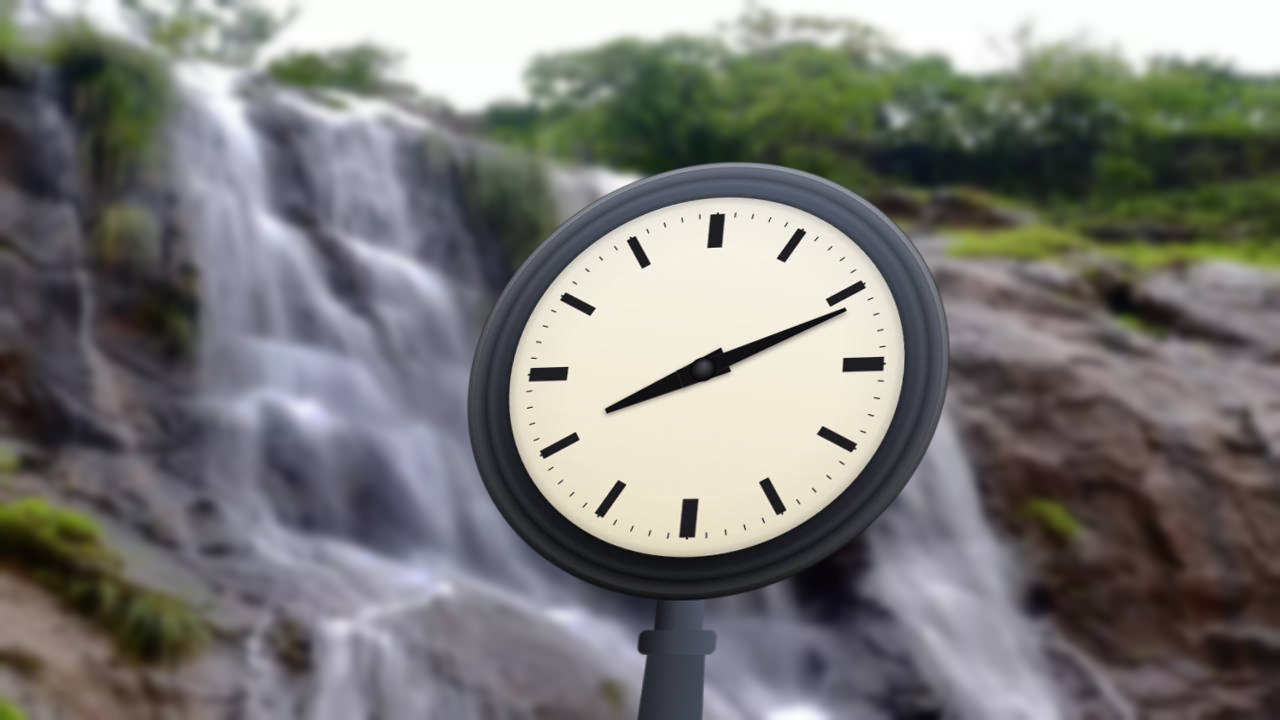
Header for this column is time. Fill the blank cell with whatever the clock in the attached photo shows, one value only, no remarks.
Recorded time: 8:11
